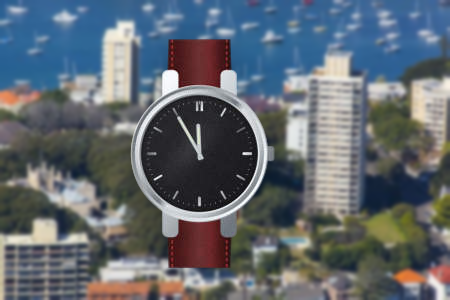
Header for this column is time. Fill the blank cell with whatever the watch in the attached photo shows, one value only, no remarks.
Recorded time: 11:55
